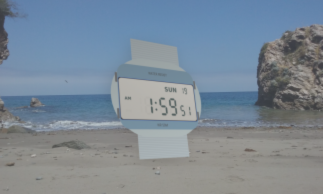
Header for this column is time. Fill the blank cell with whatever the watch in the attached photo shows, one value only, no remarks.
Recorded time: 1:59:51
